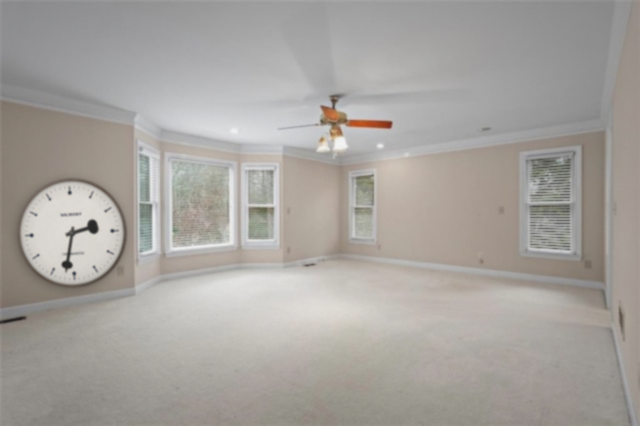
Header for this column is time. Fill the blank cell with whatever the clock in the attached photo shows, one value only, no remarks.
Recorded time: 2:32
